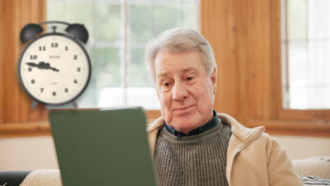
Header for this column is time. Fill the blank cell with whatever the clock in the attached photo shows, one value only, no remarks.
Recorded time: 9:47
